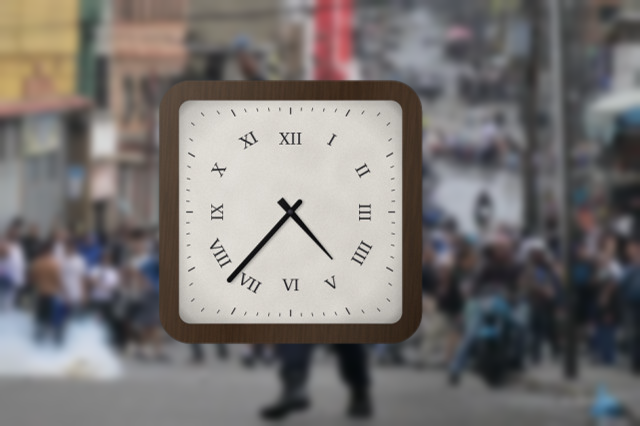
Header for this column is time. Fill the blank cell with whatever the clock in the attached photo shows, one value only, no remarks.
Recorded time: 4:37
